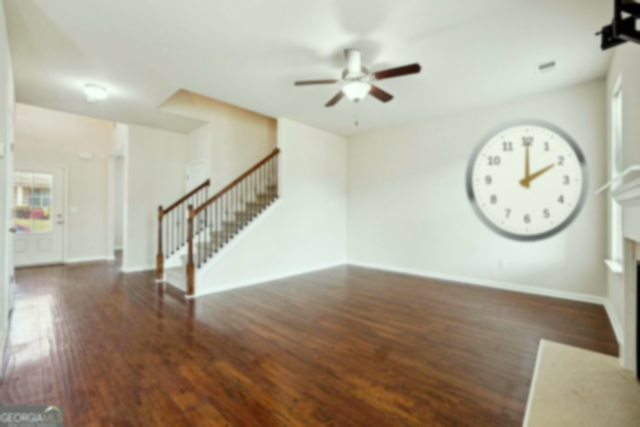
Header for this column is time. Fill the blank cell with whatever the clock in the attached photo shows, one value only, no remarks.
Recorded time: 2:00
